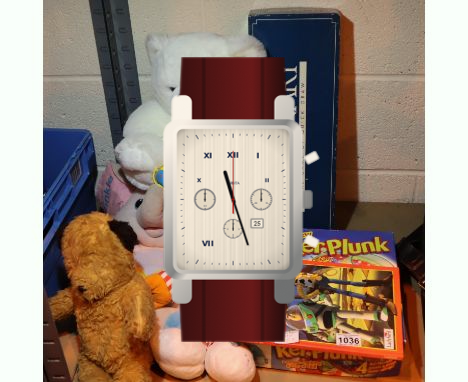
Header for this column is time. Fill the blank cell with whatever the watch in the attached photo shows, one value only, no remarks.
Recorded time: 11:27
